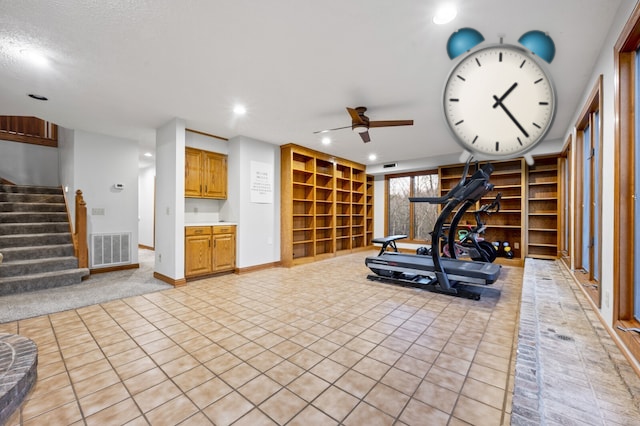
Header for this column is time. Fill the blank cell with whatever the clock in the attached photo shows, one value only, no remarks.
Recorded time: 1:23
